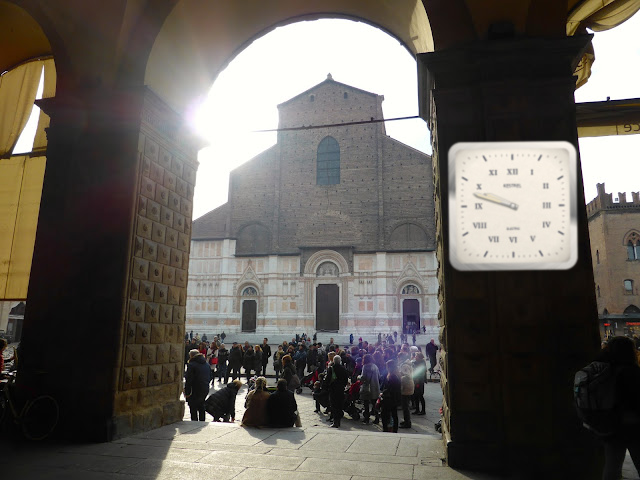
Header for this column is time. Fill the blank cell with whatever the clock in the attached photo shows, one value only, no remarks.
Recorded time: 9:48
